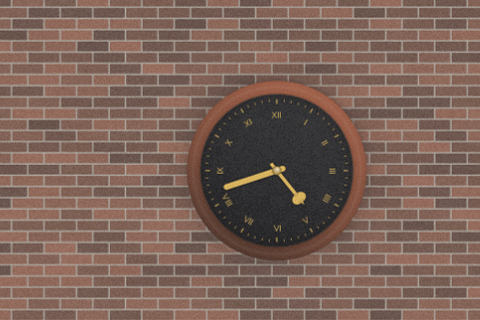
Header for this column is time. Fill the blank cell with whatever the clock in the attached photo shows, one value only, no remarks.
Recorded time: 4:42
